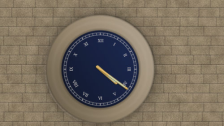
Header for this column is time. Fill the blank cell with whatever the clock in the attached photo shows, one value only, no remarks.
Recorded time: 4:21
